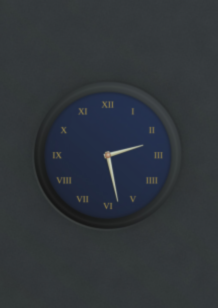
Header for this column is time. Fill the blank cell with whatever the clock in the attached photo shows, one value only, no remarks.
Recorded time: 2:28
